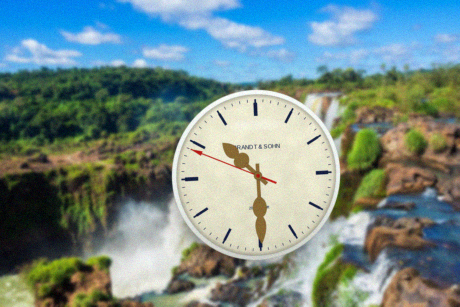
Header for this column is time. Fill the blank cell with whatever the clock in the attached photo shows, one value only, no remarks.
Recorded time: 10:29:49
